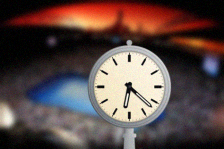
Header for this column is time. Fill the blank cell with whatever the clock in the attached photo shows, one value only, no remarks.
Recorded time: 6:22
